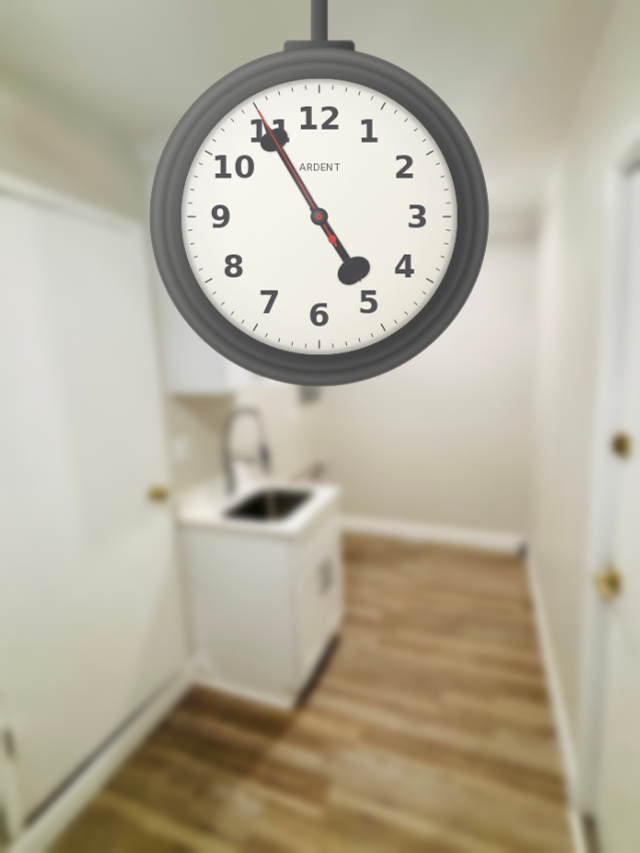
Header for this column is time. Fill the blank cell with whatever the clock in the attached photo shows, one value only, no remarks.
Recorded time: 4:54:55
